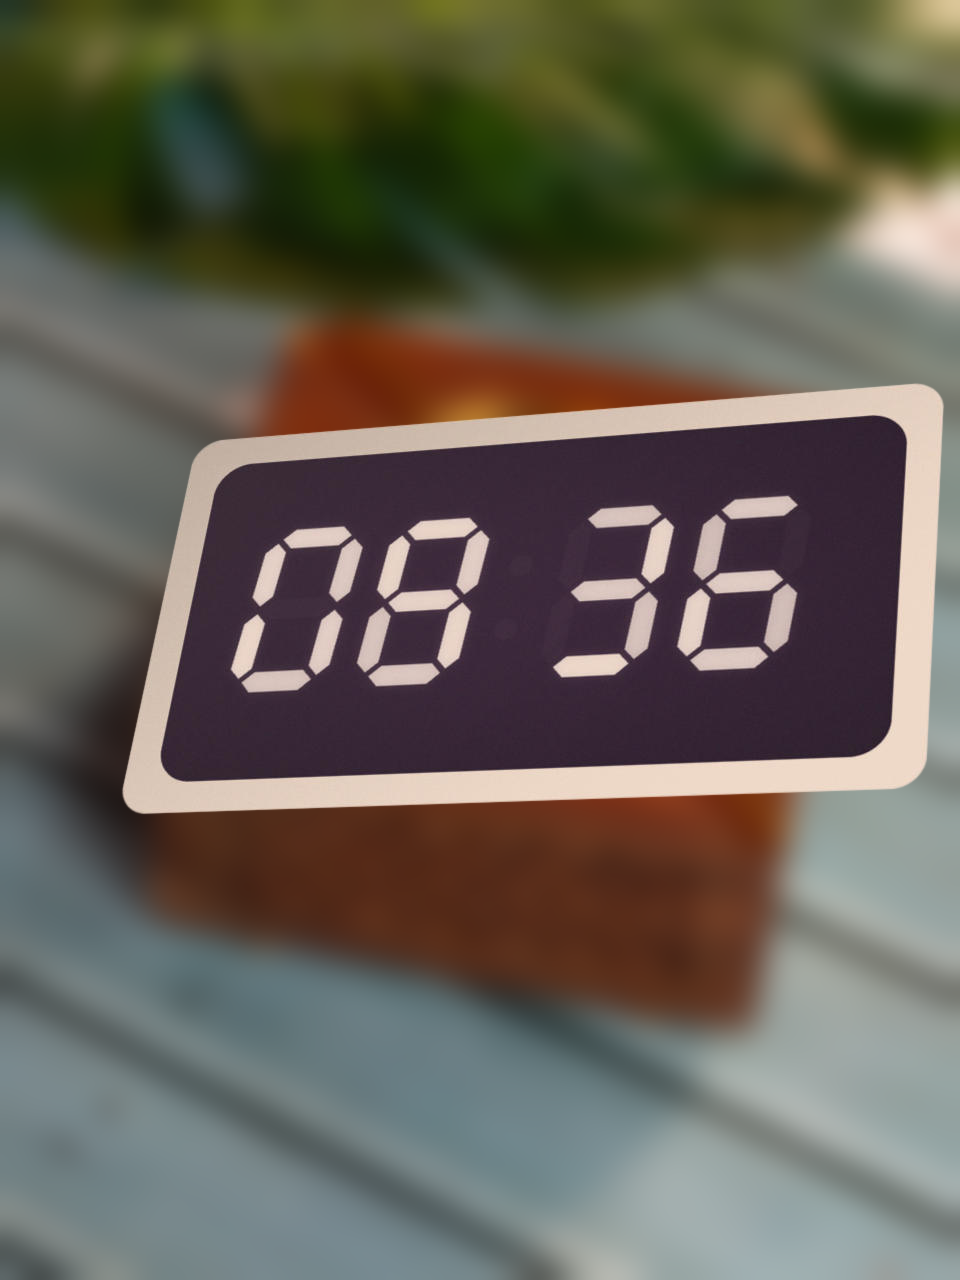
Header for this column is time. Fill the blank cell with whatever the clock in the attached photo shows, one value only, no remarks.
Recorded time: 8:36
